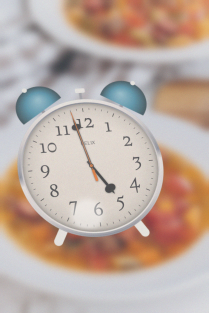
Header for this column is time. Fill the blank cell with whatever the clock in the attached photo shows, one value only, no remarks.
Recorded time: 4:57:58
